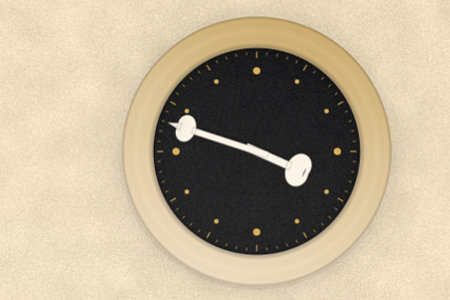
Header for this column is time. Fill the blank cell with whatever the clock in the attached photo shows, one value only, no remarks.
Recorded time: 3:48
